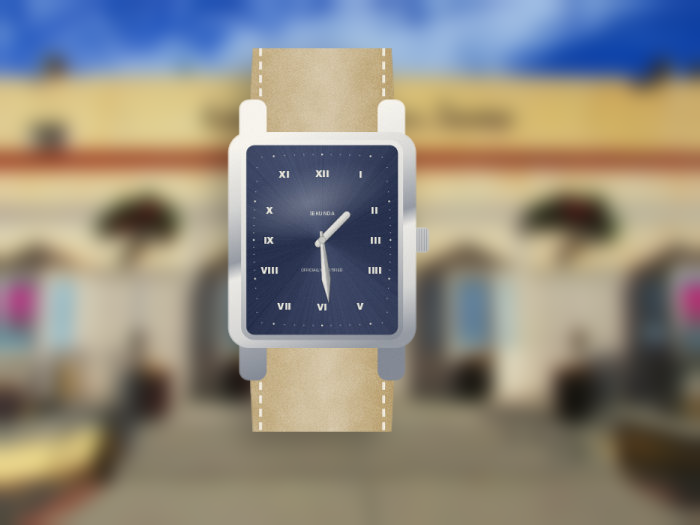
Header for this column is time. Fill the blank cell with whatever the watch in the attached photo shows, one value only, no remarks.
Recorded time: 1:29
